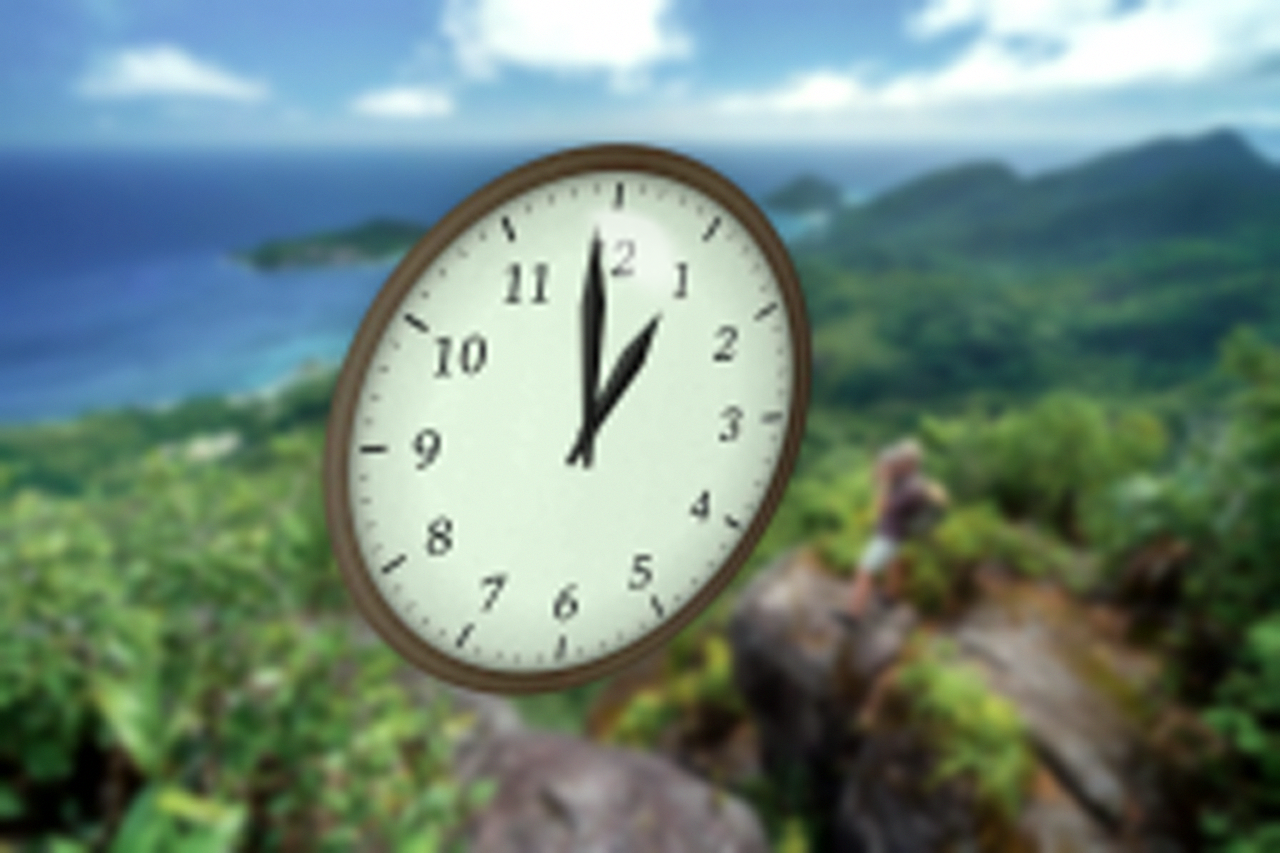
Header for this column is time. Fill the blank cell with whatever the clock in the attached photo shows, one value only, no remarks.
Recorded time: 12:59
